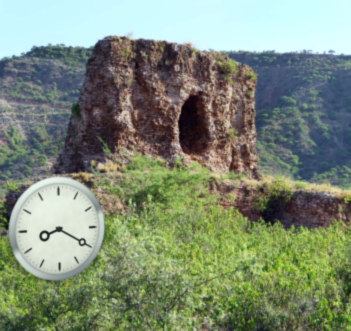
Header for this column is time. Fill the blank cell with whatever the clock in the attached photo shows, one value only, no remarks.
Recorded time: 8:20
